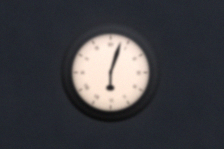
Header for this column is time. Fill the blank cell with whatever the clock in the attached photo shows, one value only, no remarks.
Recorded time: 6:03
